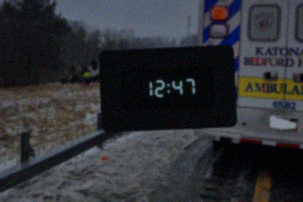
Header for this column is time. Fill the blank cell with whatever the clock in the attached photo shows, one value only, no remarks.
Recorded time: 12:47
